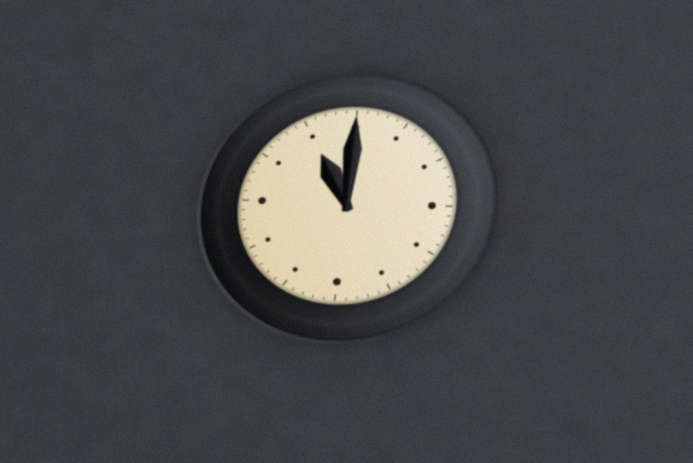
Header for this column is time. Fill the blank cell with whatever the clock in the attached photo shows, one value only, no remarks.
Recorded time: 11:00
